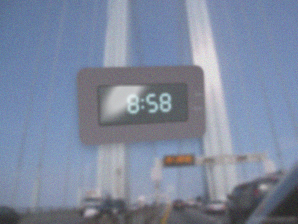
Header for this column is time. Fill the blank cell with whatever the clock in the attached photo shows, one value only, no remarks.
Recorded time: 8:58
